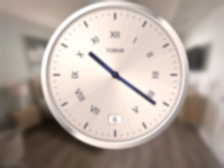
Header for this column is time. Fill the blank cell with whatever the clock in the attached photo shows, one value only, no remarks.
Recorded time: 10:21
